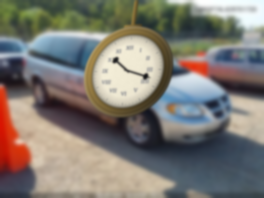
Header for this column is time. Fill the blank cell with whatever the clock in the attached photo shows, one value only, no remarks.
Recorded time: 10:18
